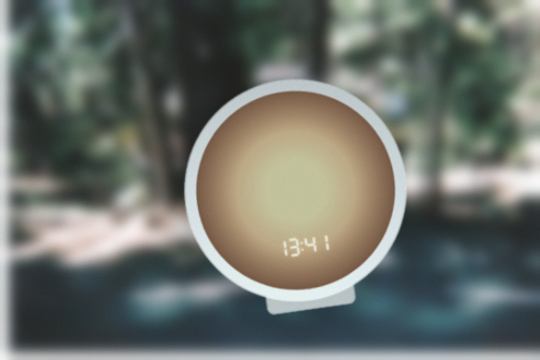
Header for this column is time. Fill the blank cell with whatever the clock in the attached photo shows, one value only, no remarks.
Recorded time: 13:41
